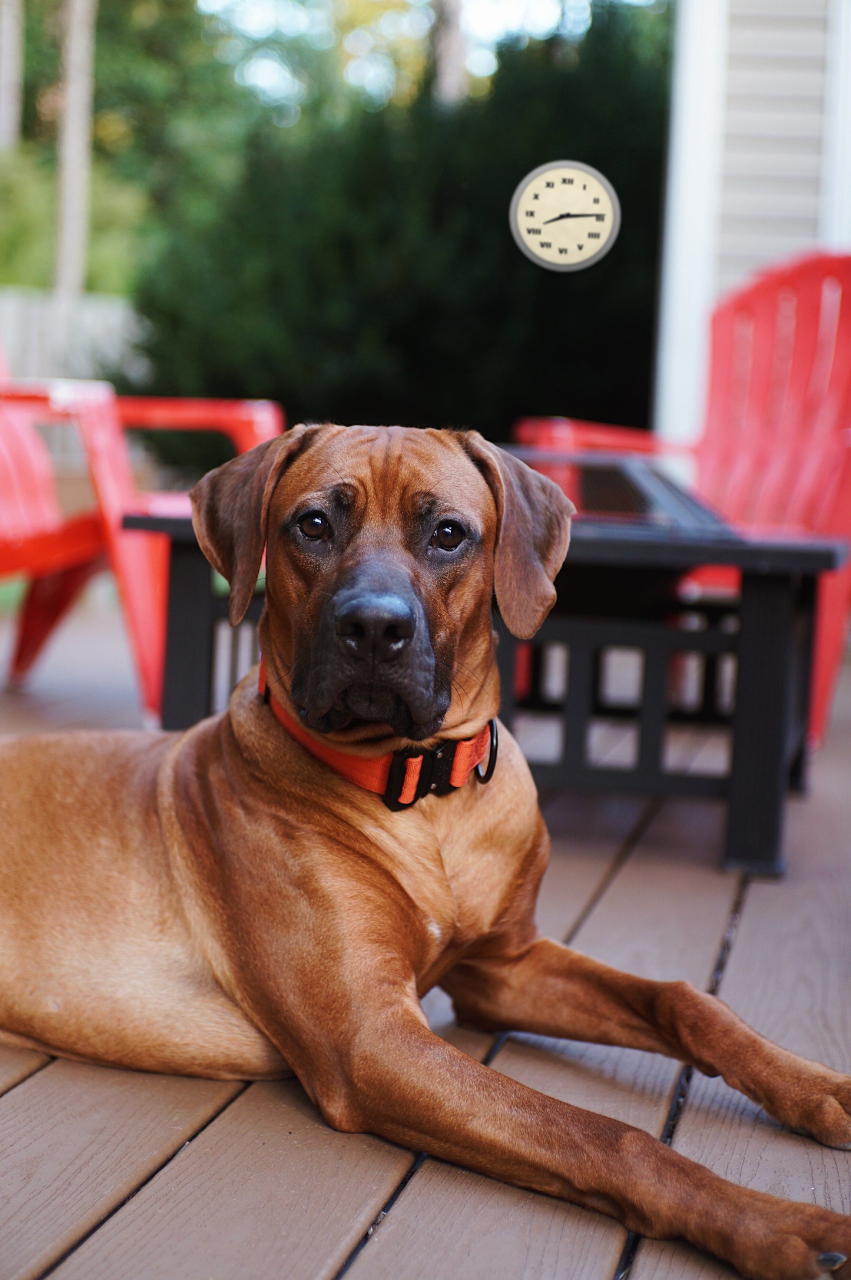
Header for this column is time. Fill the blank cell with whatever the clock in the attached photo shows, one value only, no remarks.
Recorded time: 8:14
